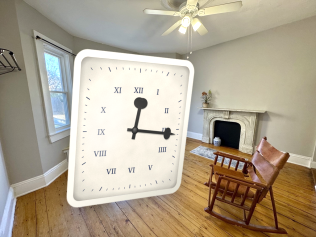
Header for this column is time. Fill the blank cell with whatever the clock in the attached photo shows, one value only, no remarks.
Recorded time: 12:16
